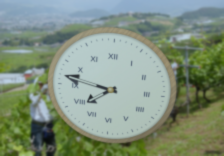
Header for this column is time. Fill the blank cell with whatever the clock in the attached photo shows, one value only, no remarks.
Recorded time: 7:47
